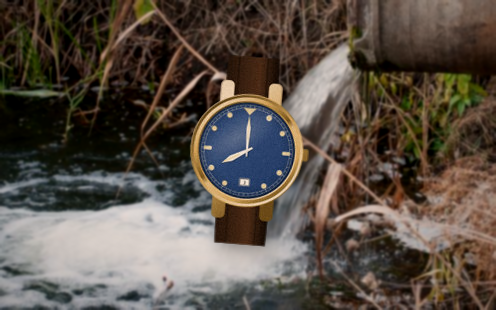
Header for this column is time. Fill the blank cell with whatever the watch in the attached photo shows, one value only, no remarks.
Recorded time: 8:00
